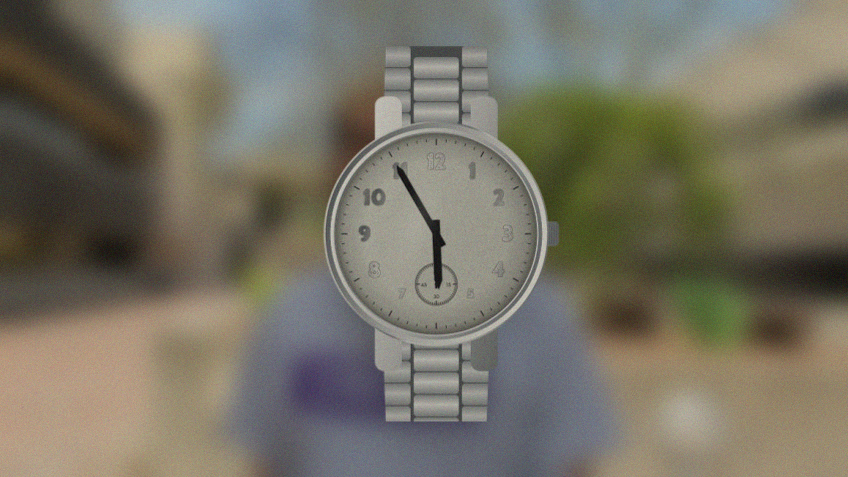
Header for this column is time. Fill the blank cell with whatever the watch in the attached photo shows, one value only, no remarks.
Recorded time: 5:55
